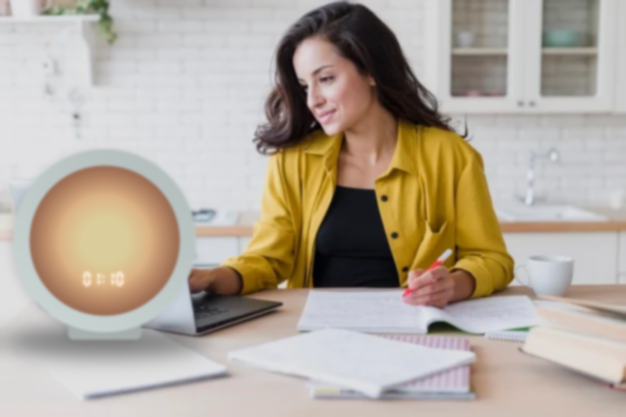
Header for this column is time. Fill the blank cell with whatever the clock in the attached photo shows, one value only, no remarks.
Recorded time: 1:10
